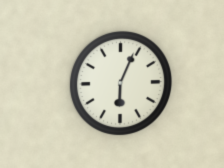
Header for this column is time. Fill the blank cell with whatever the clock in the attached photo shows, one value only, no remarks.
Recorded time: 6:04
